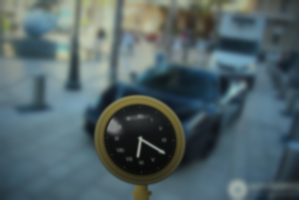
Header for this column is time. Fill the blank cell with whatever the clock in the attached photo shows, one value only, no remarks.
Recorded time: 6:20
